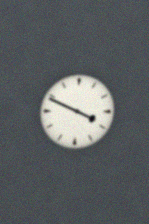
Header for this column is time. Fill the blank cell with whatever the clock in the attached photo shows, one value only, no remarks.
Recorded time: 3:49
